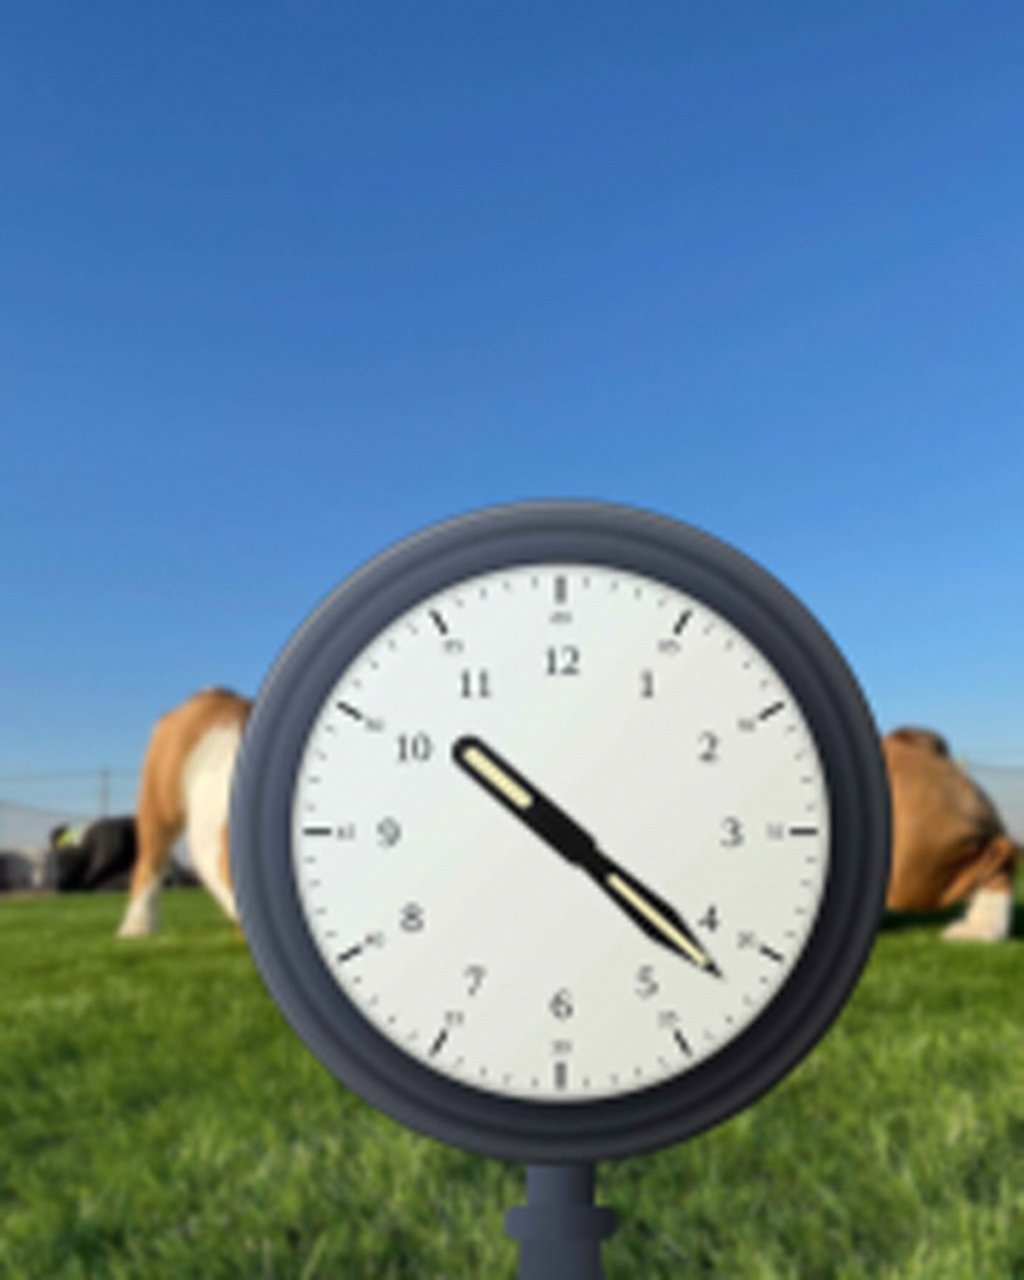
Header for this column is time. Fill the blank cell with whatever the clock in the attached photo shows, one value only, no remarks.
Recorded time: 10:22
